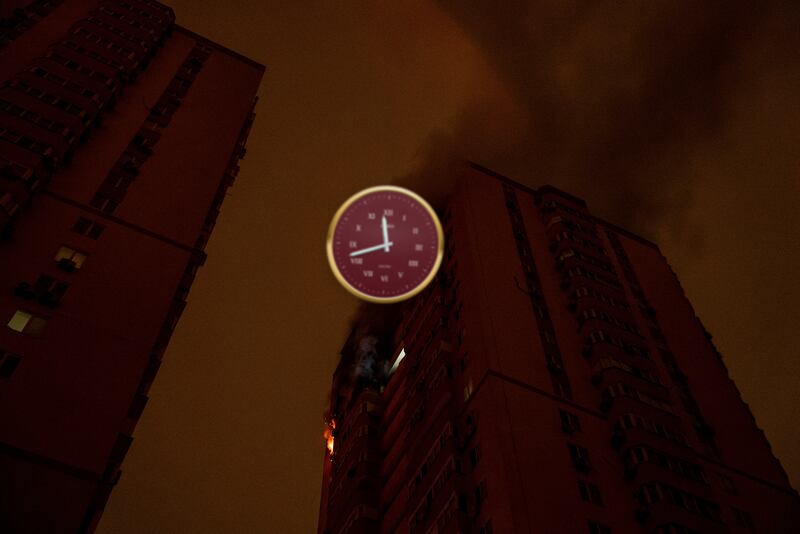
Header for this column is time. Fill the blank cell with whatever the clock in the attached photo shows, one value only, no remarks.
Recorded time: 11:42
